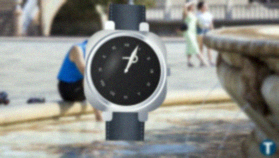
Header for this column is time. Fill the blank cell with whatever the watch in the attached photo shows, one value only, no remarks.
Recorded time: 1:04
